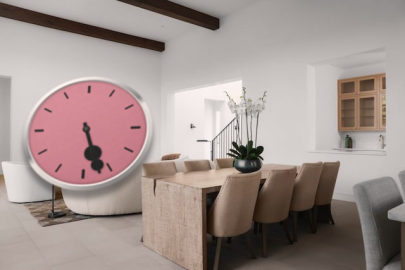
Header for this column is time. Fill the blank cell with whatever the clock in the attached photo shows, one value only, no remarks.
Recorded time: 5:27
